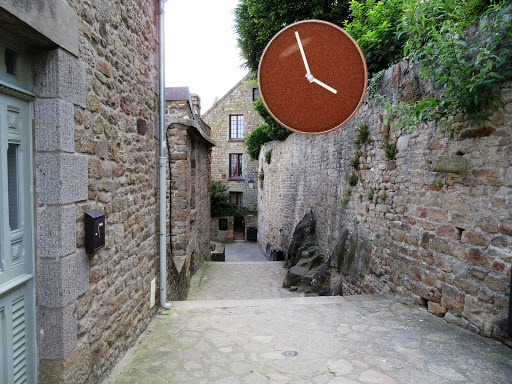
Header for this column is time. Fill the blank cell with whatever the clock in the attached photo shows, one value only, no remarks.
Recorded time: 3:57
